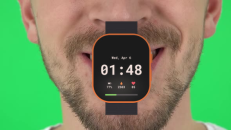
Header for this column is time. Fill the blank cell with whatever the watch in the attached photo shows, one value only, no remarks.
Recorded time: 1:48
